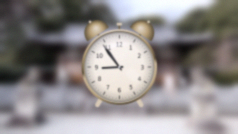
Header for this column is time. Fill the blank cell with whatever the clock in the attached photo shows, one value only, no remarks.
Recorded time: 8:54
